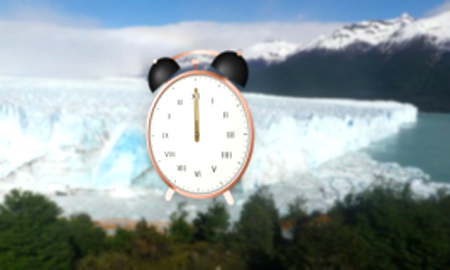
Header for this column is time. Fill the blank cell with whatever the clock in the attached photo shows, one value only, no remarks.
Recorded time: 12:00
